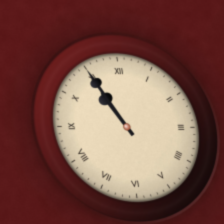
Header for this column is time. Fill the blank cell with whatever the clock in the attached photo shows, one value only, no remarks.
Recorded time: 10:55
